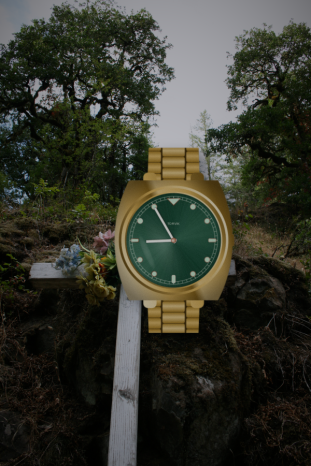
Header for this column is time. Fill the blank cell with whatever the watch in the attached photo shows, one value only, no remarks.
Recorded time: 8:55
